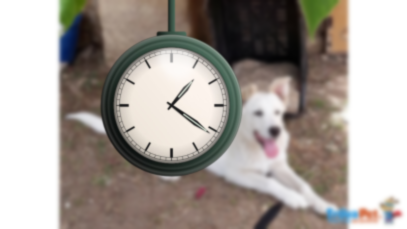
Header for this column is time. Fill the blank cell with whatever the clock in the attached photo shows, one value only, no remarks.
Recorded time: 1:21
